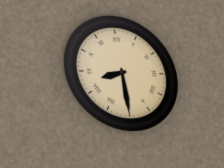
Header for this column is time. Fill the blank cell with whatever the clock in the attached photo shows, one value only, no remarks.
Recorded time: 8:30
